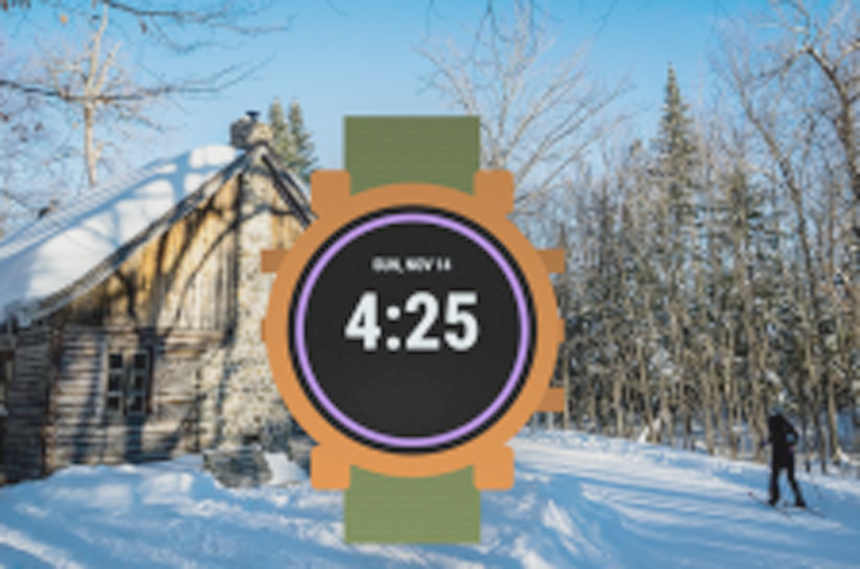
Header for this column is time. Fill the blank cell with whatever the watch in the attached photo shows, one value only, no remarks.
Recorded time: 4:25
